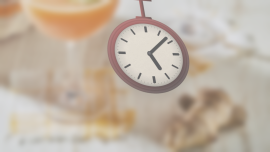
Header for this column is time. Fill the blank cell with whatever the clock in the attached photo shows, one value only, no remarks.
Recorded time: 5:08
